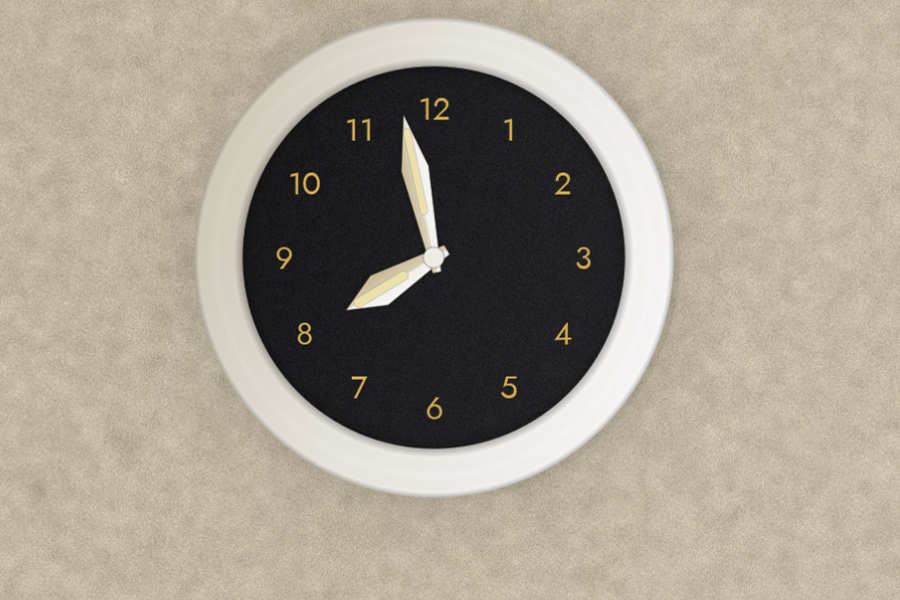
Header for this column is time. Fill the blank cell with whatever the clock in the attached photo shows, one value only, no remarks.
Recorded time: 7:58
